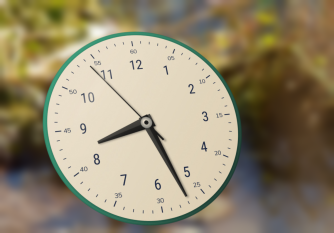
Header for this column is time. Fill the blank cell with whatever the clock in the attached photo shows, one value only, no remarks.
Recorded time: 8:26:54
